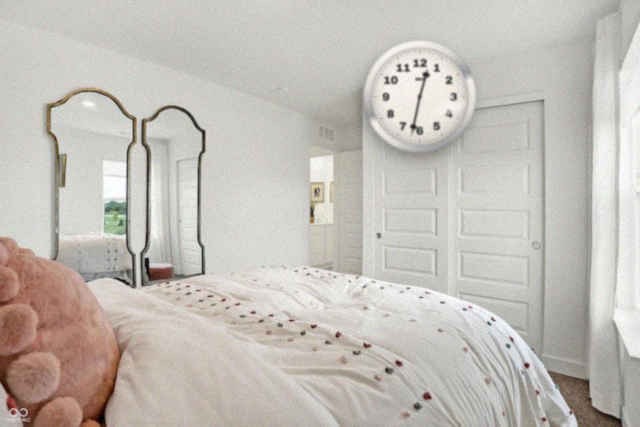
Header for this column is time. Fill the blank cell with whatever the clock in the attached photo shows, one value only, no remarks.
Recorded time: 12:32
